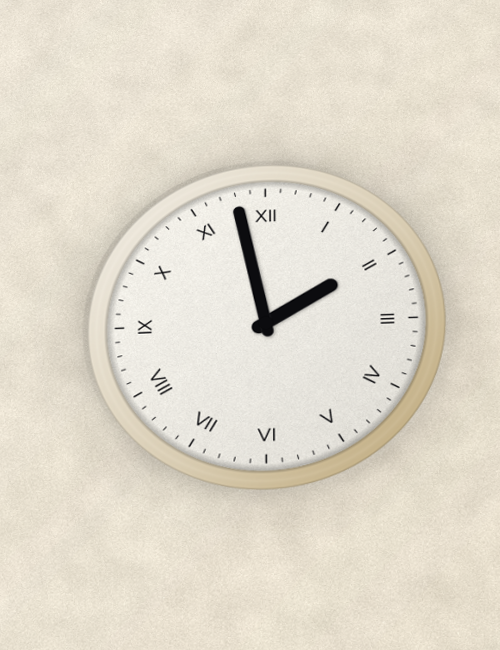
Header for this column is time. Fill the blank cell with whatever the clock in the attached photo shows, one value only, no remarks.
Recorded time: 1:58
